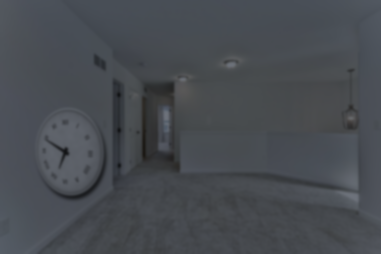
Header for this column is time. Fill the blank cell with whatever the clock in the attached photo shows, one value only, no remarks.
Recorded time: 6:49
